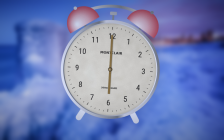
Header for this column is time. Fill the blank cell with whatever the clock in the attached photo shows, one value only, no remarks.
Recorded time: 6:00
